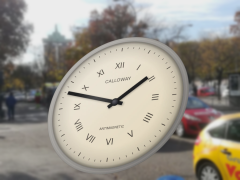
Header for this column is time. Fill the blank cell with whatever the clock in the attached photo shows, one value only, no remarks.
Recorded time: 1:48
